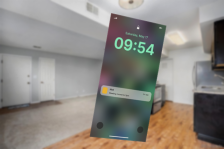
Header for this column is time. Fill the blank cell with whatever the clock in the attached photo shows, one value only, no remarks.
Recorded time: 9:54
